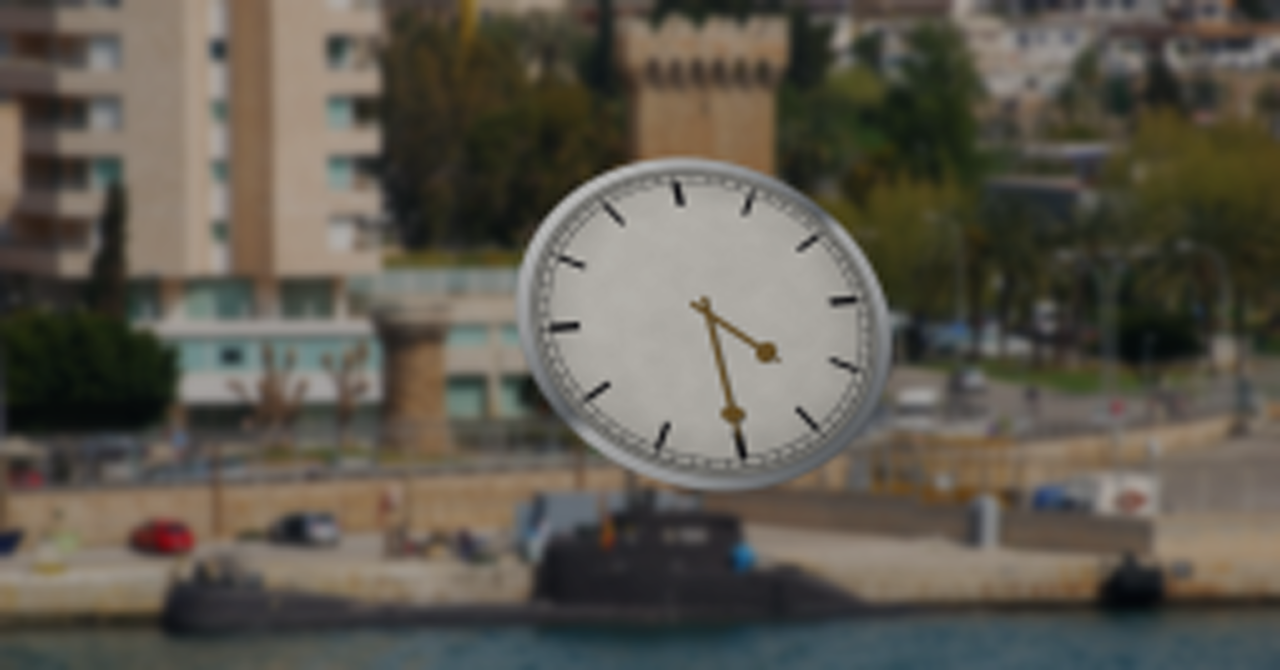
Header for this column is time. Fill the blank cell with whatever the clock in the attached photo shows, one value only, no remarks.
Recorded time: 4:30
